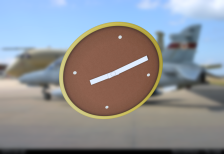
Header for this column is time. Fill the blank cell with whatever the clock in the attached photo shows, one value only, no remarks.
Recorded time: 8:10
